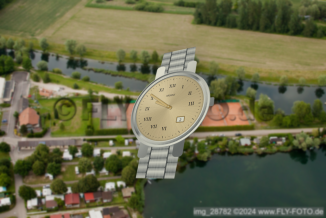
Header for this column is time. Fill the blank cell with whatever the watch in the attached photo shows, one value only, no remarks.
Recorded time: 9:51
